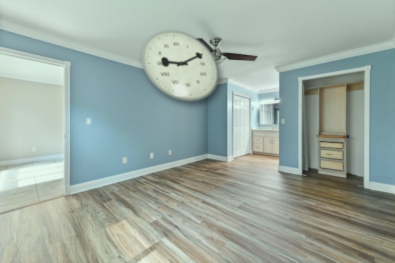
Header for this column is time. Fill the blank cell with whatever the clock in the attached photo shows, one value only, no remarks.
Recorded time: 9:11
